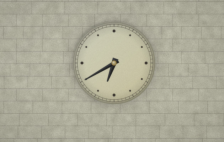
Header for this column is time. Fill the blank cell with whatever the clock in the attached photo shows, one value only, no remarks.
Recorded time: 6:40
